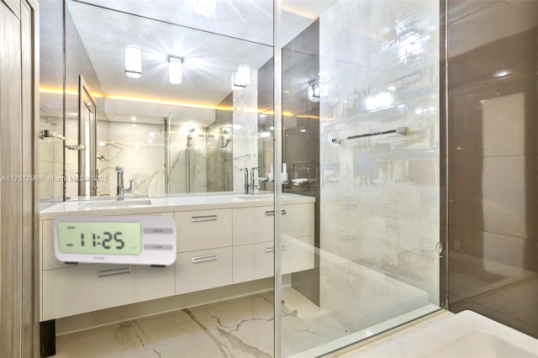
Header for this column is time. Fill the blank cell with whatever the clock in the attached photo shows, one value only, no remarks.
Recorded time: 11:25
